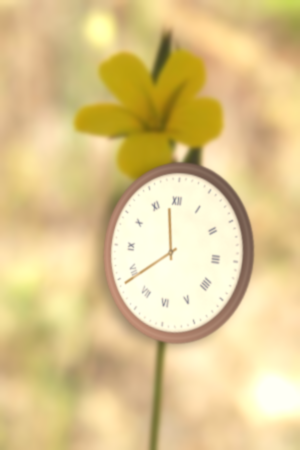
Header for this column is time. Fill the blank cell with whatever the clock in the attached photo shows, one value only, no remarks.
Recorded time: 11:39
